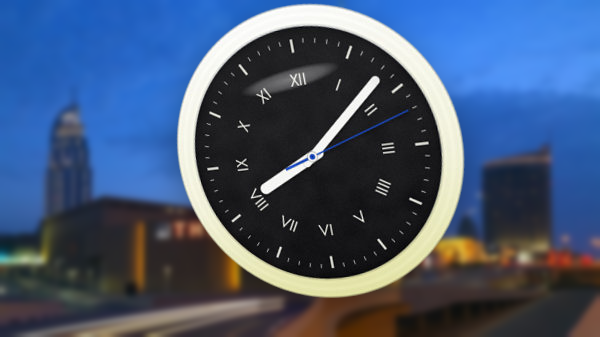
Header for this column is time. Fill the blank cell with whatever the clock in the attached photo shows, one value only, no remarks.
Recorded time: 8:08:12
